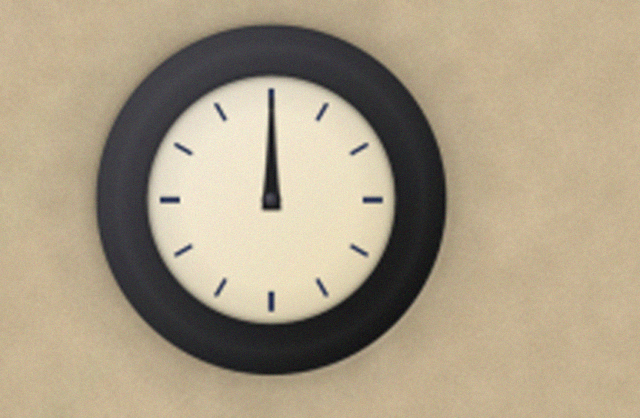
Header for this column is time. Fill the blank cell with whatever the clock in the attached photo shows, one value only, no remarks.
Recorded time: 12:00
